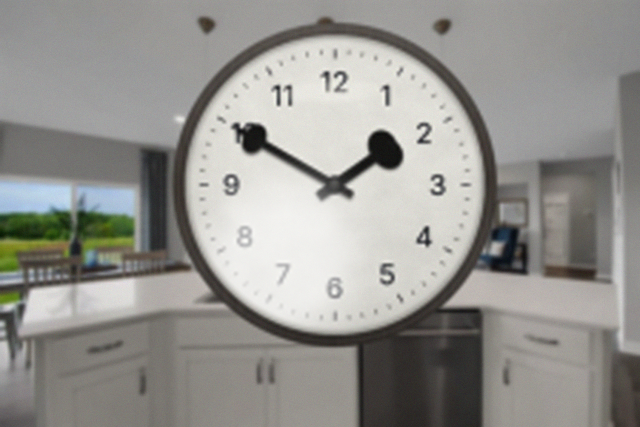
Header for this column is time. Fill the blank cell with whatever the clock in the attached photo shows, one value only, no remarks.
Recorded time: 1:50
